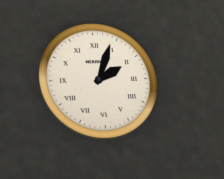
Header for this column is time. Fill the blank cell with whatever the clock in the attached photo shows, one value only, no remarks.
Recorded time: 2:04
